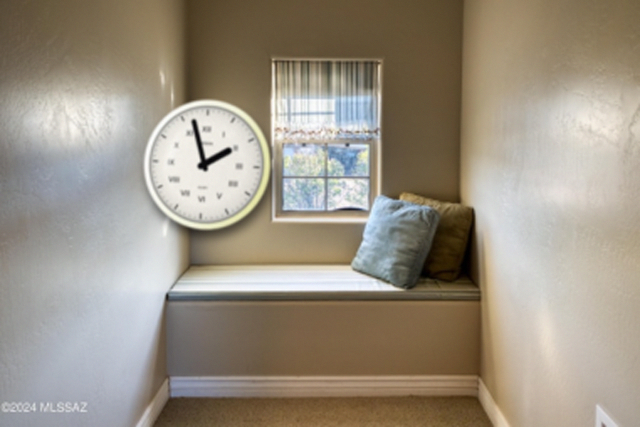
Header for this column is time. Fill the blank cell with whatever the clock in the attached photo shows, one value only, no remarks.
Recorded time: 1:57
